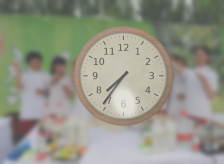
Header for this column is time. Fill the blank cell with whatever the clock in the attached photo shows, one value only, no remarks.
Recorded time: 7:36
